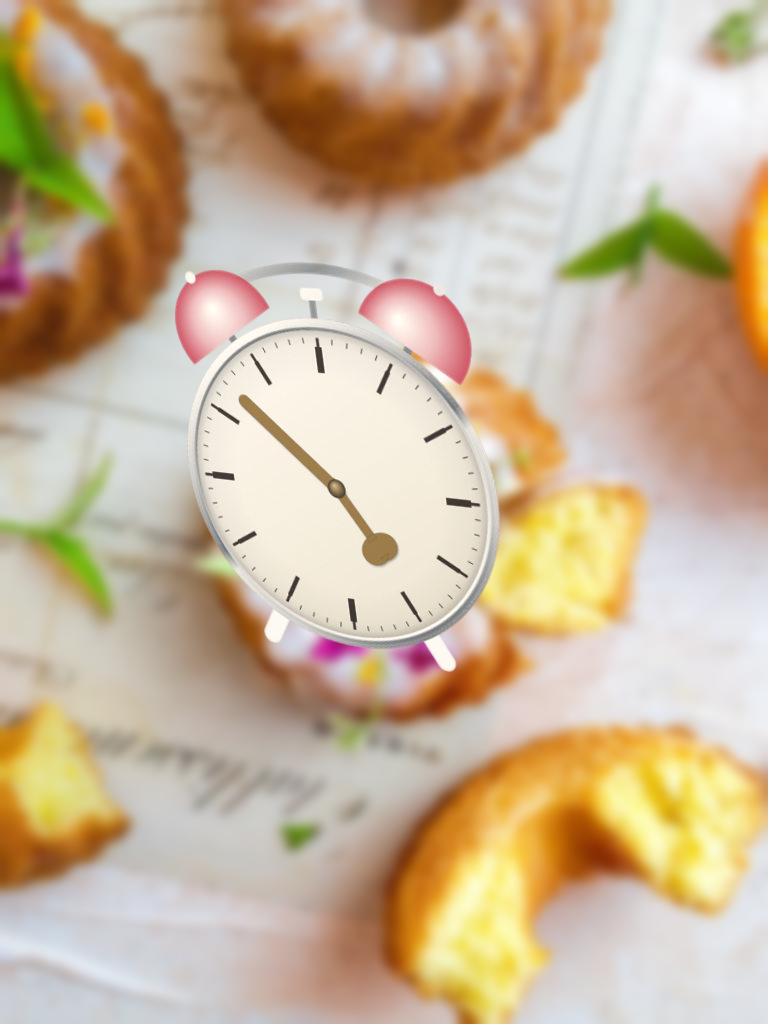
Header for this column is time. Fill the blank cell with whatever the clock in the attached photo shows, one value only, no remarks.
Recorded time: 4:52
